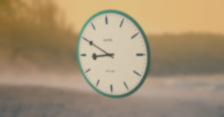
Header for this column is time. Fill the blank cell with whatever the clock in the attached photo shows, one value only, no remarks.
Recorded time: 8:50
